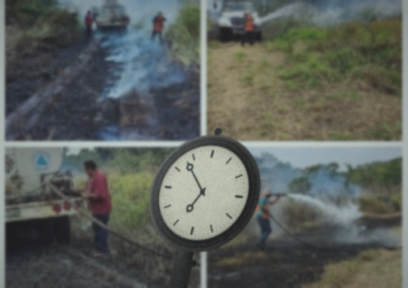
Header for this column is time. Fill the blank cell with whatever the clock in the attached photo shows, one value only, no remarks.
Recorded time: 6:53
